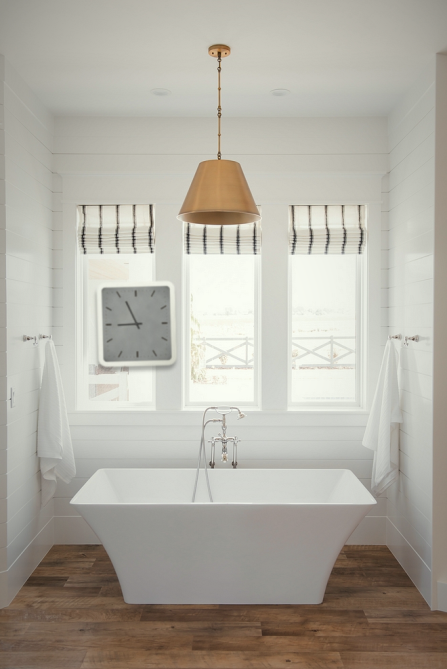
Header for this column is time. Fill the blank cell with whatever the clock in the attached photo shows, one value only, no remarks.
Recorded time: 8:56
